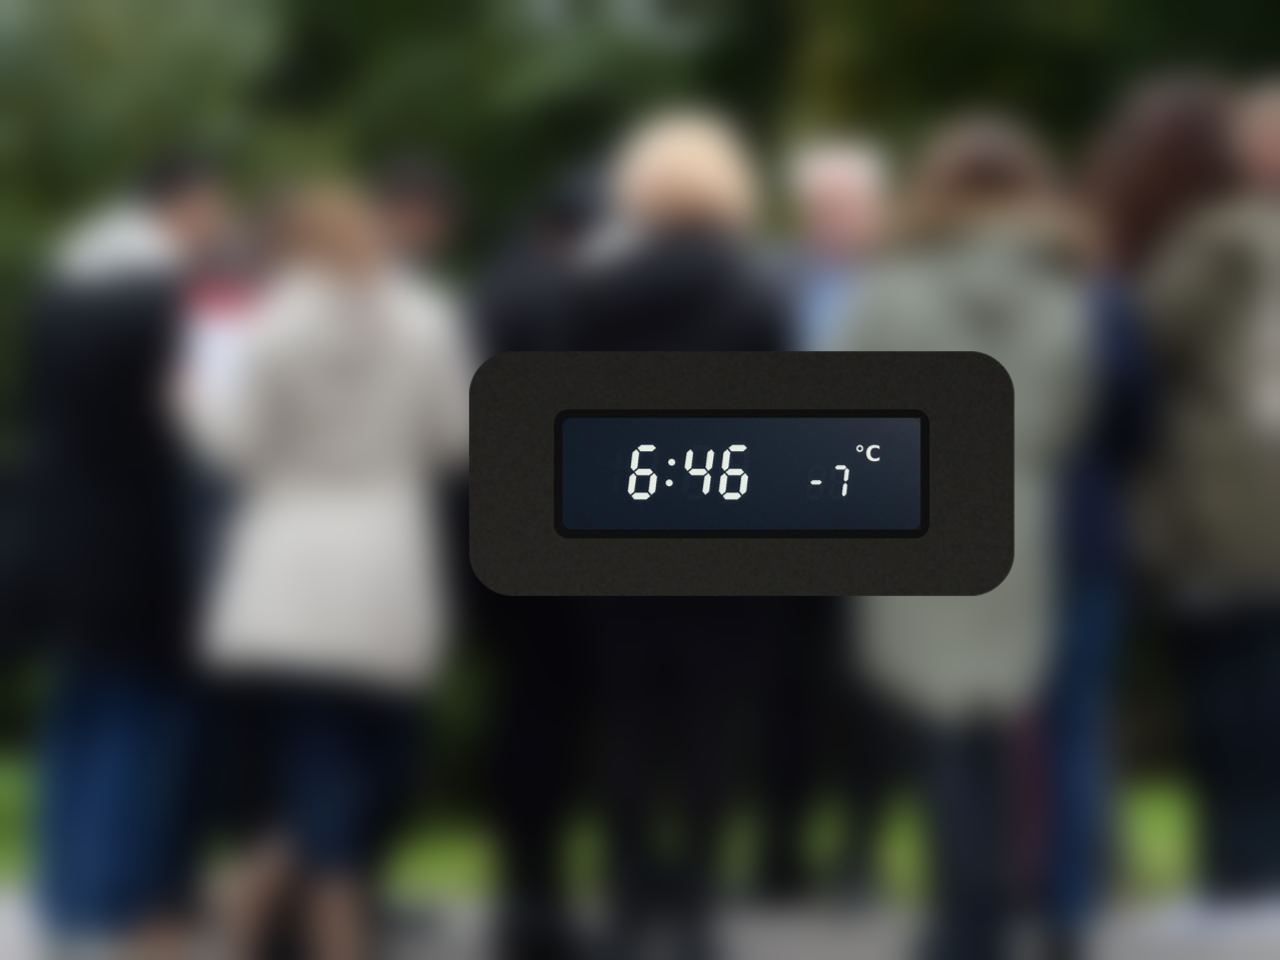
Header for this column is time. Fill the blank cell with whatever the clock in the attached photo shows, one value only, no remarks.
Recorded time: 6:46
